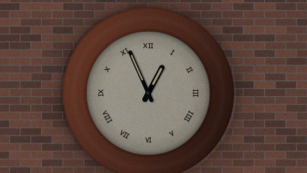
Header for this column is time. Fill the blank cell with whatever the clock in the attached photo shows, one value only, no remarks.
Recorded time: 12:56
